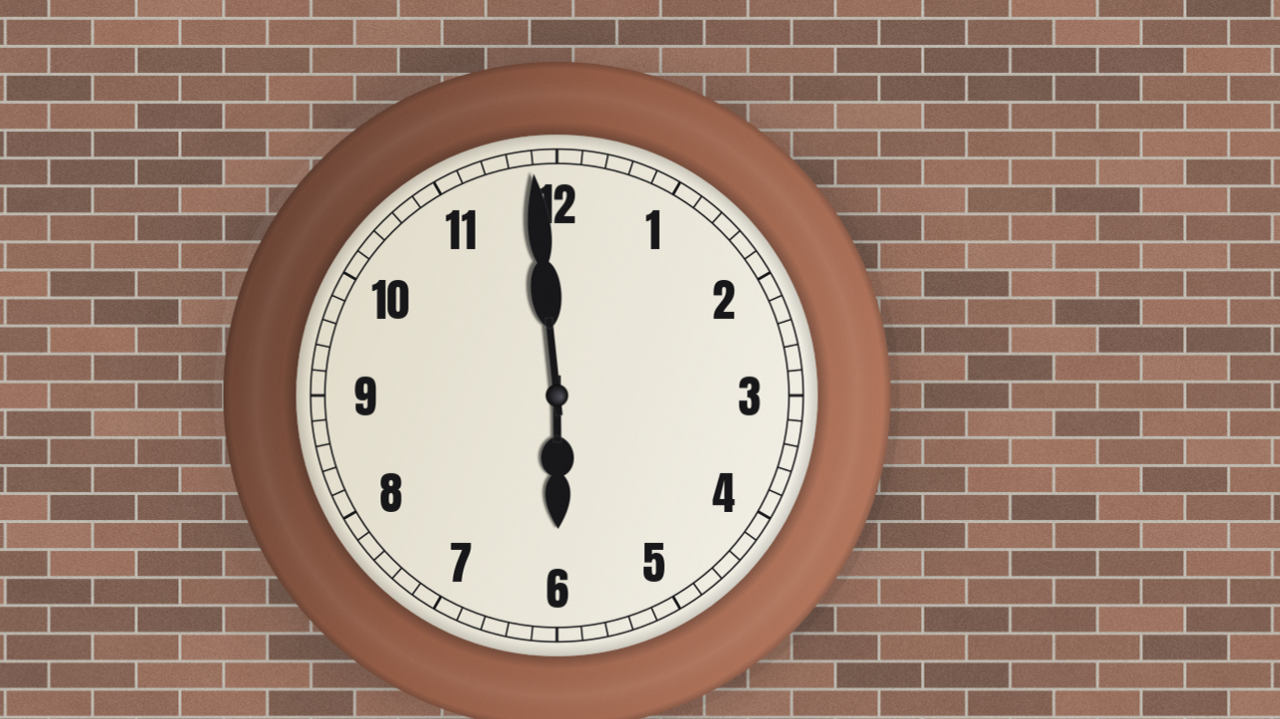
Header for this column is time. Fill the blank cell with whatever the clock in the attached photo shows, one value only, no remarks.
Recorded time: 5:59
